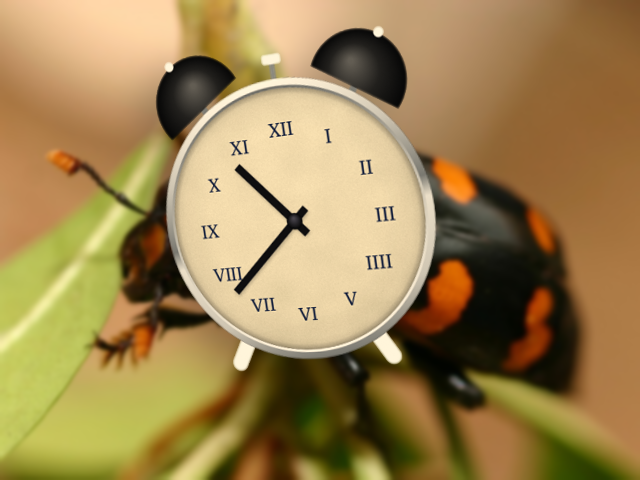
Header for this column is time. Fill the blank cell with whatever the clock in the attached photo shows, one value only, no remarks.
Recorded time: 10:38
